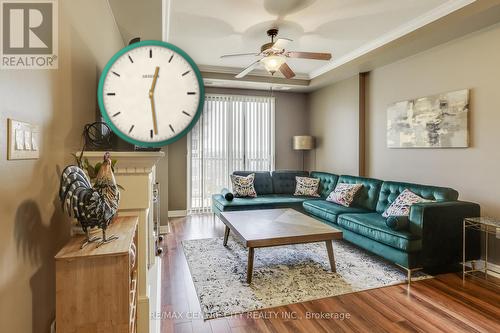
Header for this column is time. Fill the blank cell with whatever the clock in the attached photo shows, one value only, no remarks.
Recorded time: 12:29
